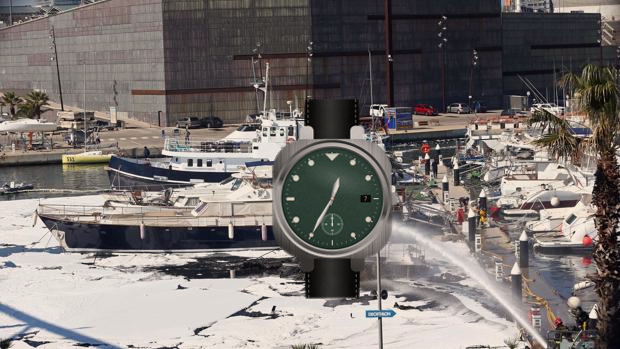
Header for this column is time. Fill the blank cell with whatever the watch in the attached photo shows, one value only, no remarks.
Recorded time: 12:35
